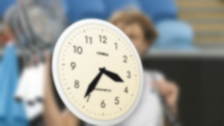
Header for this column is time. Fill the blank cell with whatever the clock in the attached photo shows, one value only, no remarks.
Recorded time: 3:36
